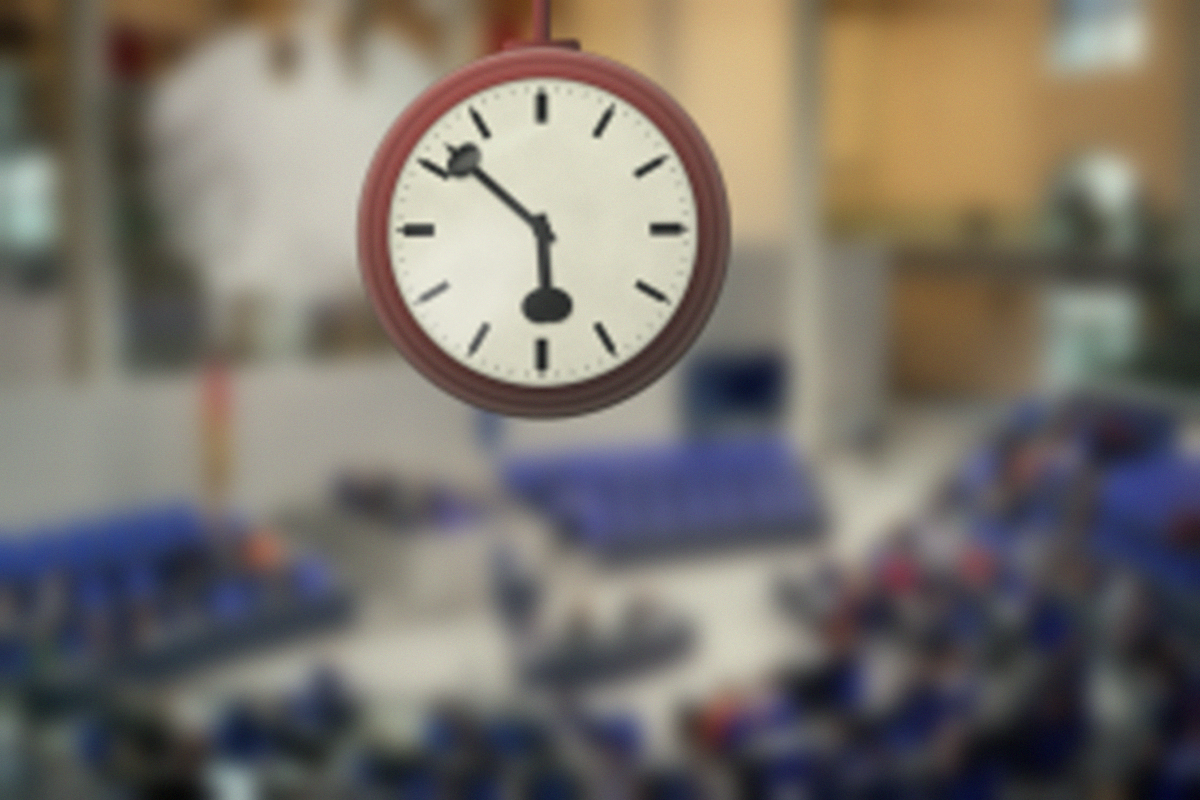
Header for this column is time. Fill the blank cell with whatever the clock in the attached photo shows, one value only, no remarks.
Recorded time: 5:52
